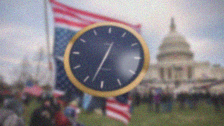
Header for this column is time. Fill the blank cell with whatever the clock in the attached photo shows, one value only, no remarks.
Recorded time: 12:33
